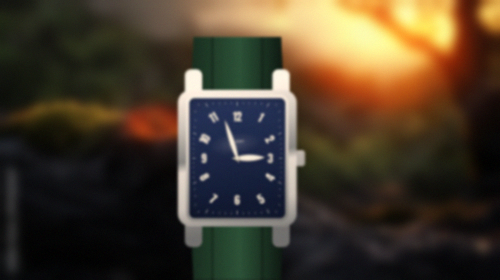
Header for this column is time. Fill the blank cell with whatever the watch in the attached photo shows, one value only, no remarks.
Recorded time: 2:57
